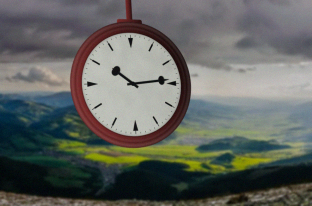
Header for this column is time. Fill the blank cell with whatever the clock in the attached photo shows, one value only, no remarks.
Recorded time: 10:14
